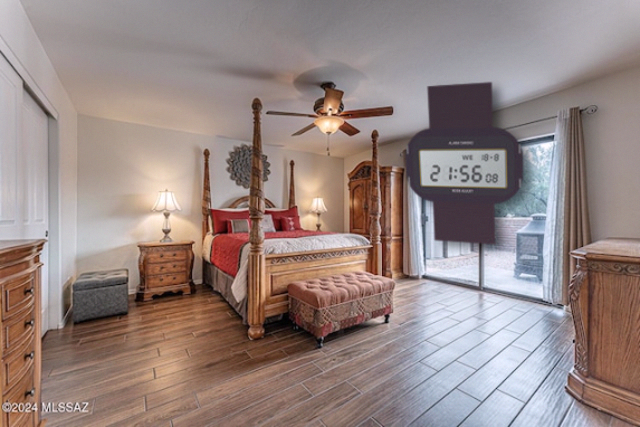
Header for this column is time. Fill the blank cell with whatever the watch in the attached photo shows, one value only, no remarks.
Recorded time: 21:56:08
